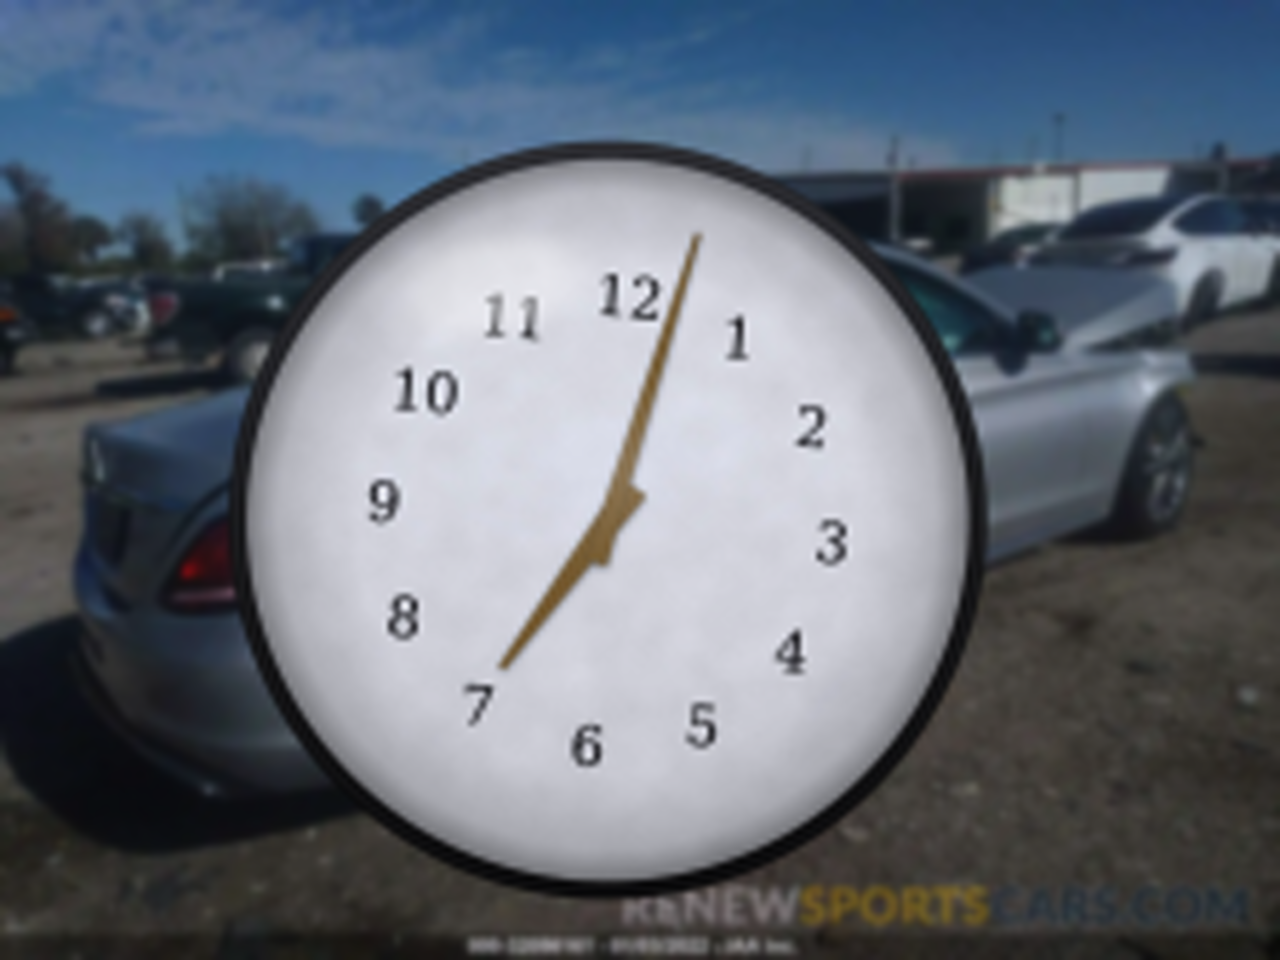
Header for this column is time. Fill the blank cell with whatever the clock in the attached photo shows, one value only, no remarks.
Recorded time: 7:02
